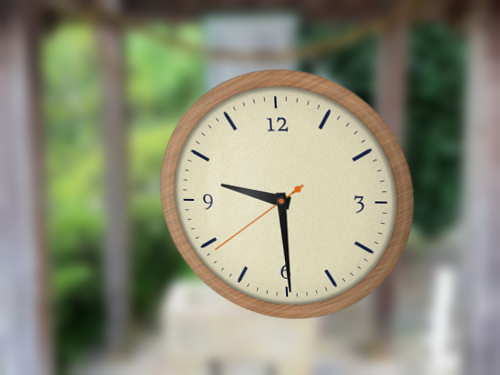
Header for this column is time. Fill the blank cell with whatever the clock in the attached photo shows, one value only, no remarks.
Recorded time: 9:29:39
